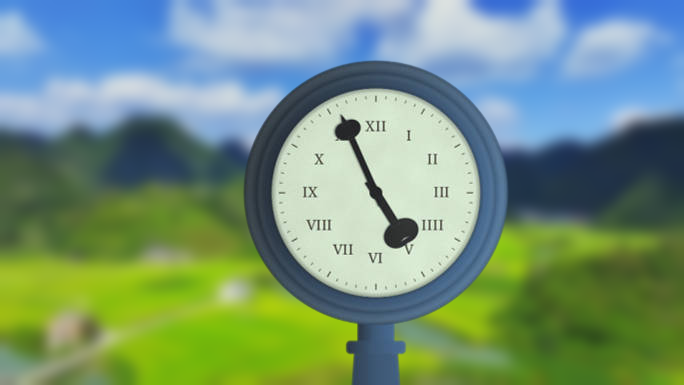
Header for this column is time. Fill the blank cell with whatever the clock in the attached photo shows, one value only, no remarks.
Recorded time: 4:56
